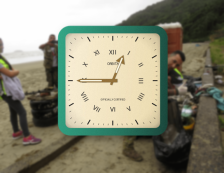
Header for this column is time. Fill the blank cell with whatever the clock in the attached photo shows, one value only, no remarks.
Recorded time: 12:45
